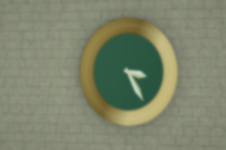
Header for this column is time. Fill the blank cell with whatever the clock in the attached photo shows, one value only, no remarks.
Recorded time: 3:25
